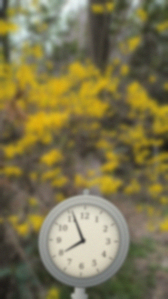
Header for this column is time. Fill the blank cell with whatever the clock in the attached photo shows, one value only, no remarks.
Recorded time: 7:56
